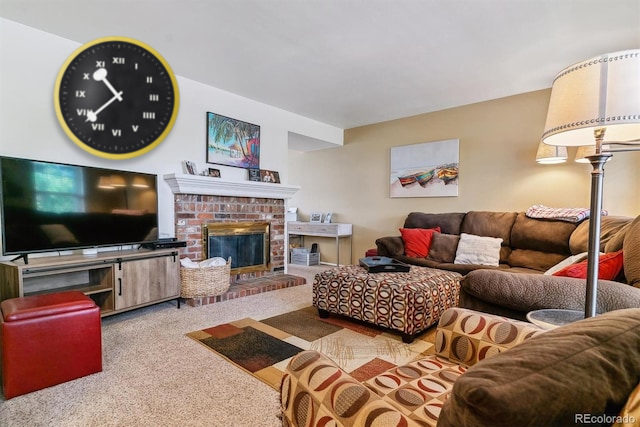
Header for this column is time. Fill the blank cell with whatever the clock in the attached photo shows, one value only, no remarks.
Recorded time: 10:38
